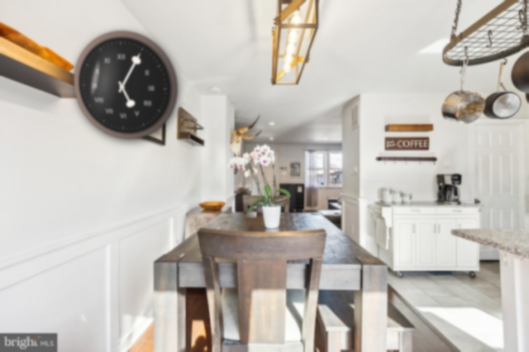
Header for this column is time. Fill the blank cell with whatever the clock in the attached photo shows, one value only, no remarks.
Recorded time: 5:05
